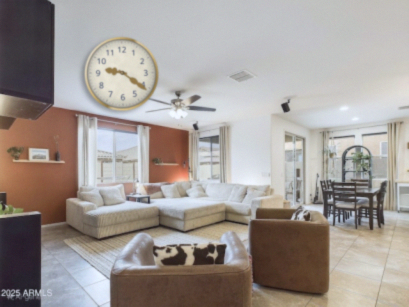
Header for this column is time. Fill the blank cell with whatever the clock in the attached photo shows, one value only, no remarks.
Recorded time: 9:21
